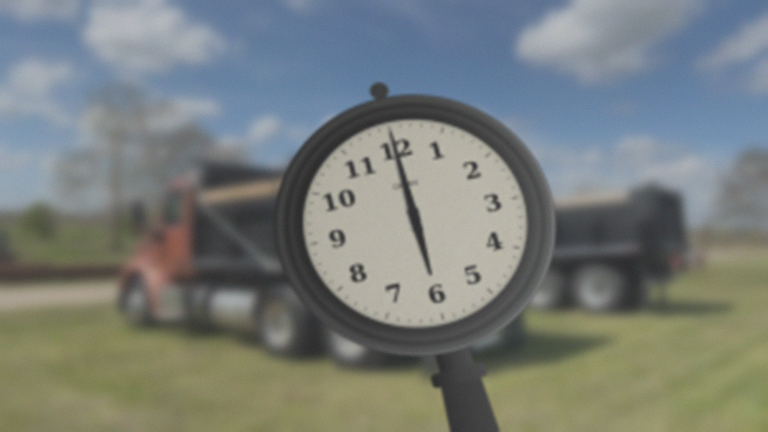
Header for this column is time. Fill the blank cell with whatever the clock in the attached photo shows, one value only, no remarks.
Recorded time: 6:00
